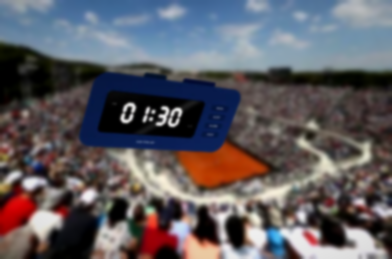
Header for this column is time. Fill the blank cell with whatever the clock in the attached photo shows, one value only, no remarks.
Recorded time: 1:30
